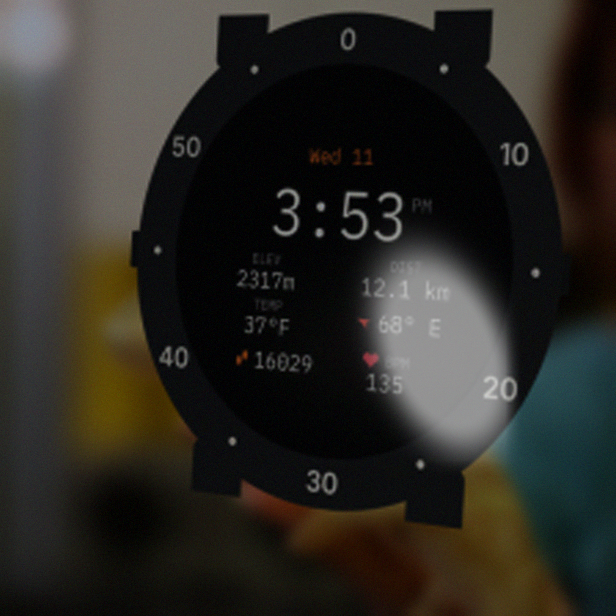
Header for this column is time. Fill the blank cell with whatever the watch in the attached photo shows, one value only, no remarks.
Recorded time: 3:53
